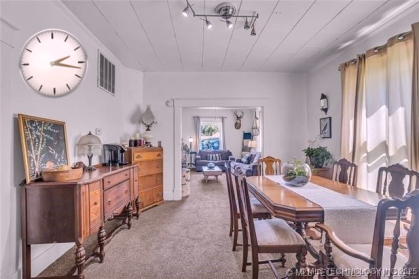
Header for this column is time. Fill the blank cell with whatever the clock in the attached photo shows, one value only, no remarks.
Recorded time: 2:17
